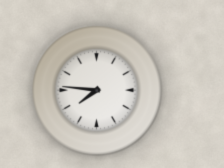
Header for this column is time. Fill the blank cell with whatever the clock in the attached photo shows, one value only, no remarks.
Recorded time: 7:46
